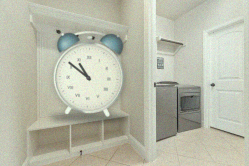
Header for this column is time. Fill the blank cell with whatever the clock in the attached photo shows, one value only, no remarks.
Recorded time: 10:51
